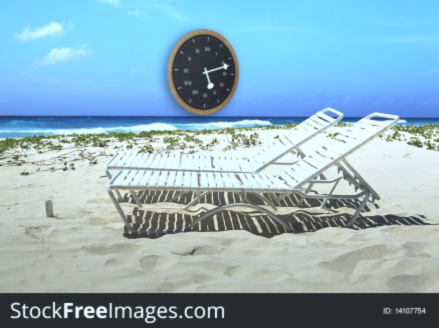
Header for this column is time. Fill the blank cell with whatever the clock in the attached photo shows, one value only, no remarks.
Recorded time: 5:12
